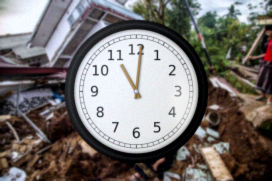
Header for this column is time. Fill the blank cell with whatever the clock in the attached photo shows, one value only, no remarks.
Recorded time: 11:01
